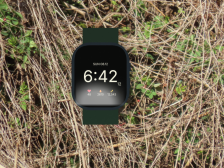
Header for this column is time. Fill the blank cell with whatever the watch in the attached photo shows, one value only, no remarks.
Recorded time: 6:42
